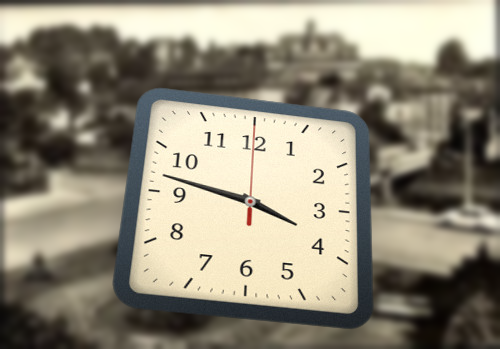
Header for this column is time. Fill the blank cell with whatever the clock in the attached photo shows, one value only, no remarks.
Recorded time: 3:47:00
